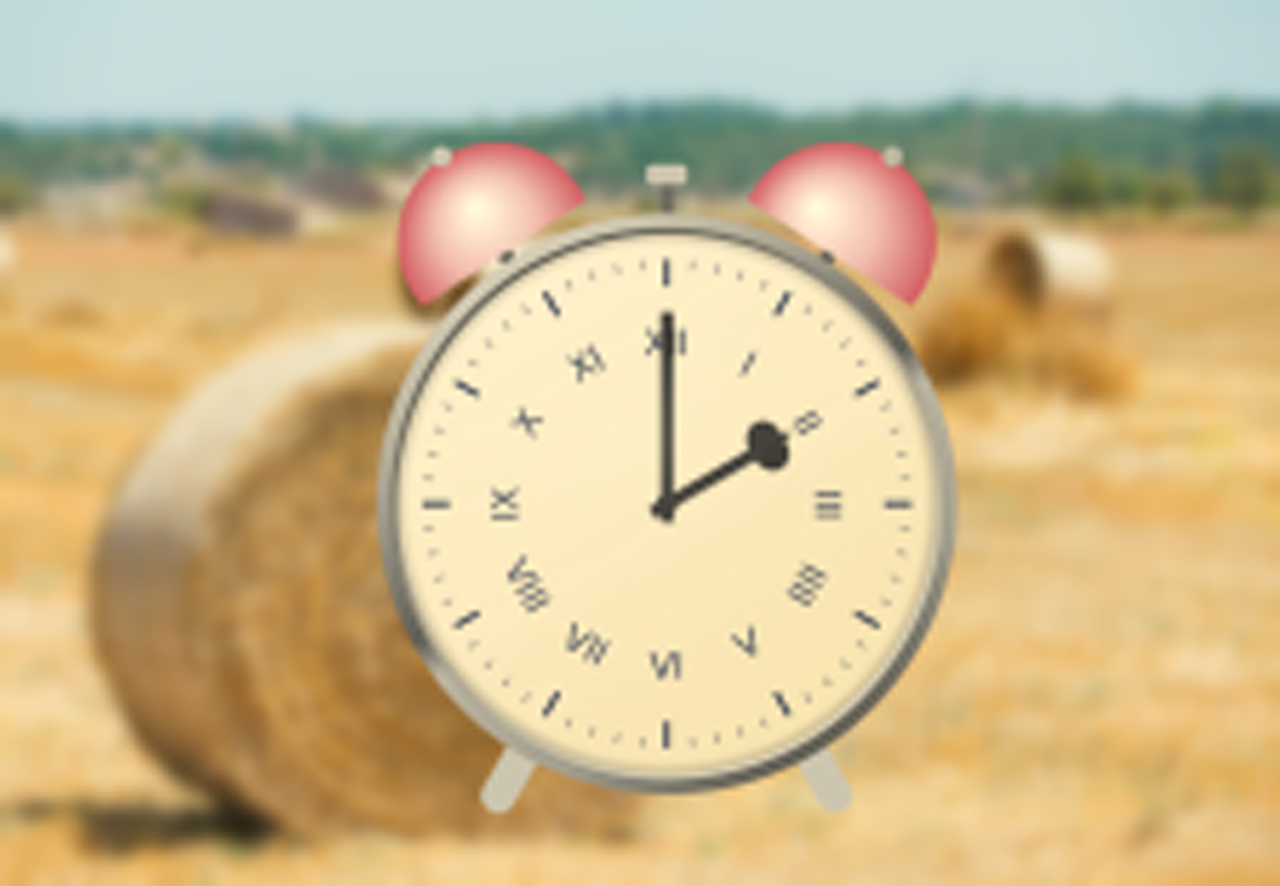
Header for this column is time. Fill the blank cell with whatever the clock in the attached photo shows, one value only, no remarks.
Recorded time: 2:00
